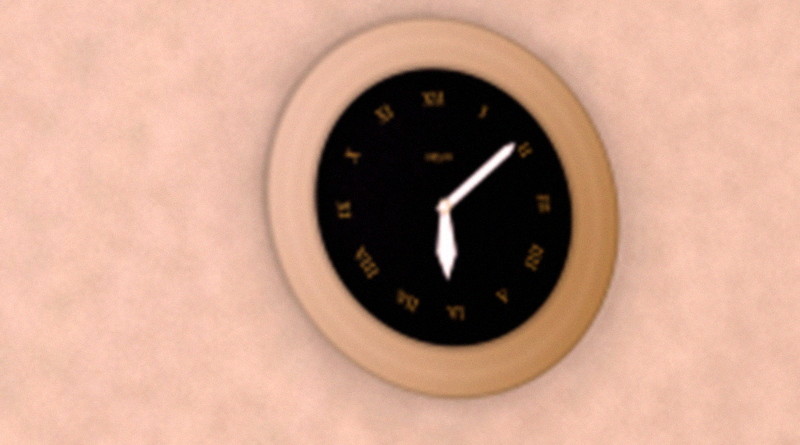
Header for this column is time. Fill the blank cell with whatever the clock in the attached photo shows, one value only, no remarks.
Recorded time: 6:09
